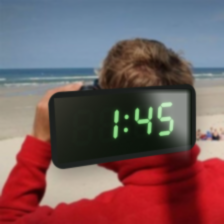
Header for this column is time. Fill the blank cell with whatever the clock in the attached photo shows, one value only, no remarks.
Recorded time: 1:45
